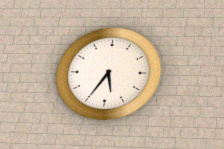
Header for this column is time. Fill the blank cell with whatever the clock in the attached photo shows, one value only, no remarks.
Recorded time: 5:35
